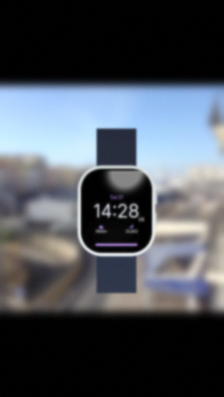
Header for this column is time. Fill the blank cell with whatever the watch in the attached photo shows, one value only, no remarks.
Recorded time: 14:28
